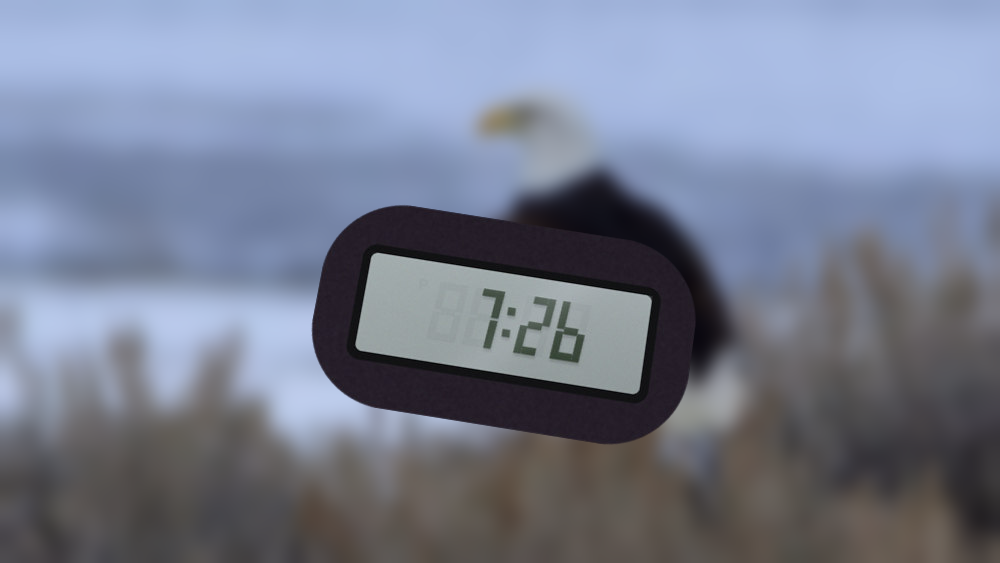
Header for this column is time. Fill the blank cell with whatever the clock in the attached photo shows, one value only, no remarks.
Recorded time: 7:26
